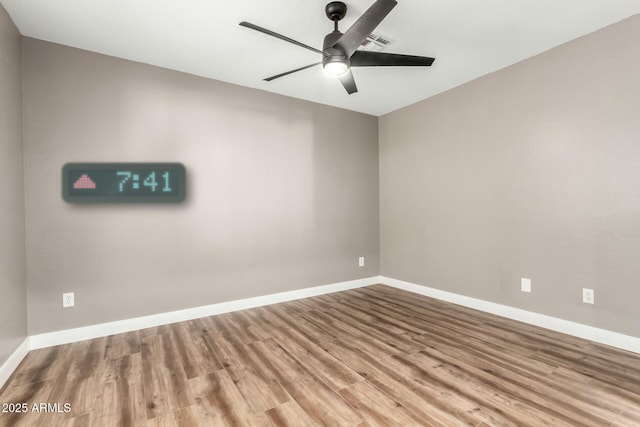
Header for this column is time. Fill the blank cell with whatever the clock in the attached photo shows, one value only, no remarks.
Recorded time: 7:41
